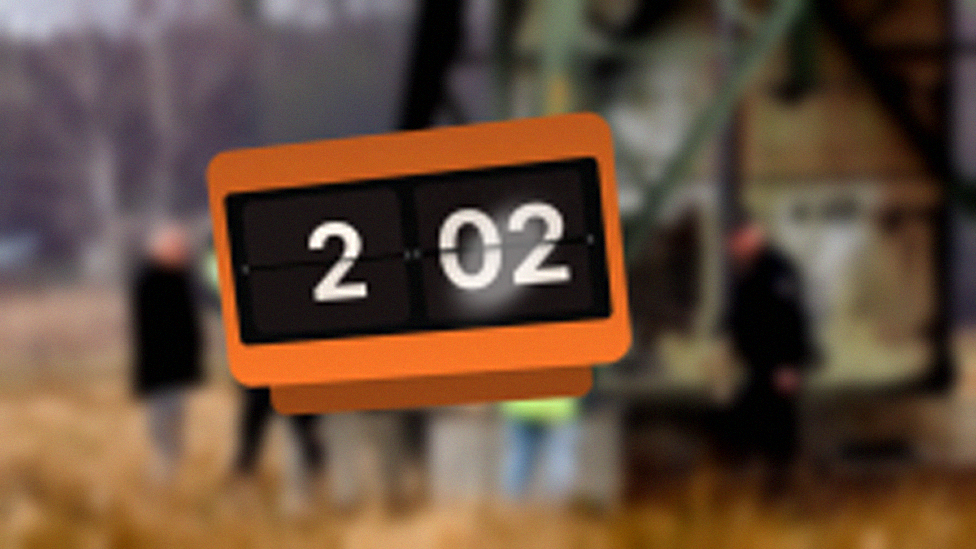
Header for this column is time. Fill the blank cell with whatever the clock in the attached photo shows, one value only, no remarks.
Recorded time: 2:02
